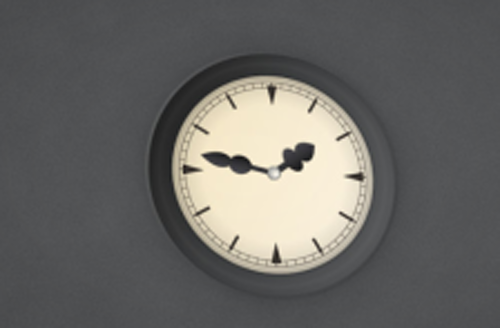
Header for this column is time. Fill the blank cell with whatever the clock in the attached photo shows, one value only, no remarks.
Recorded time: 1:47
